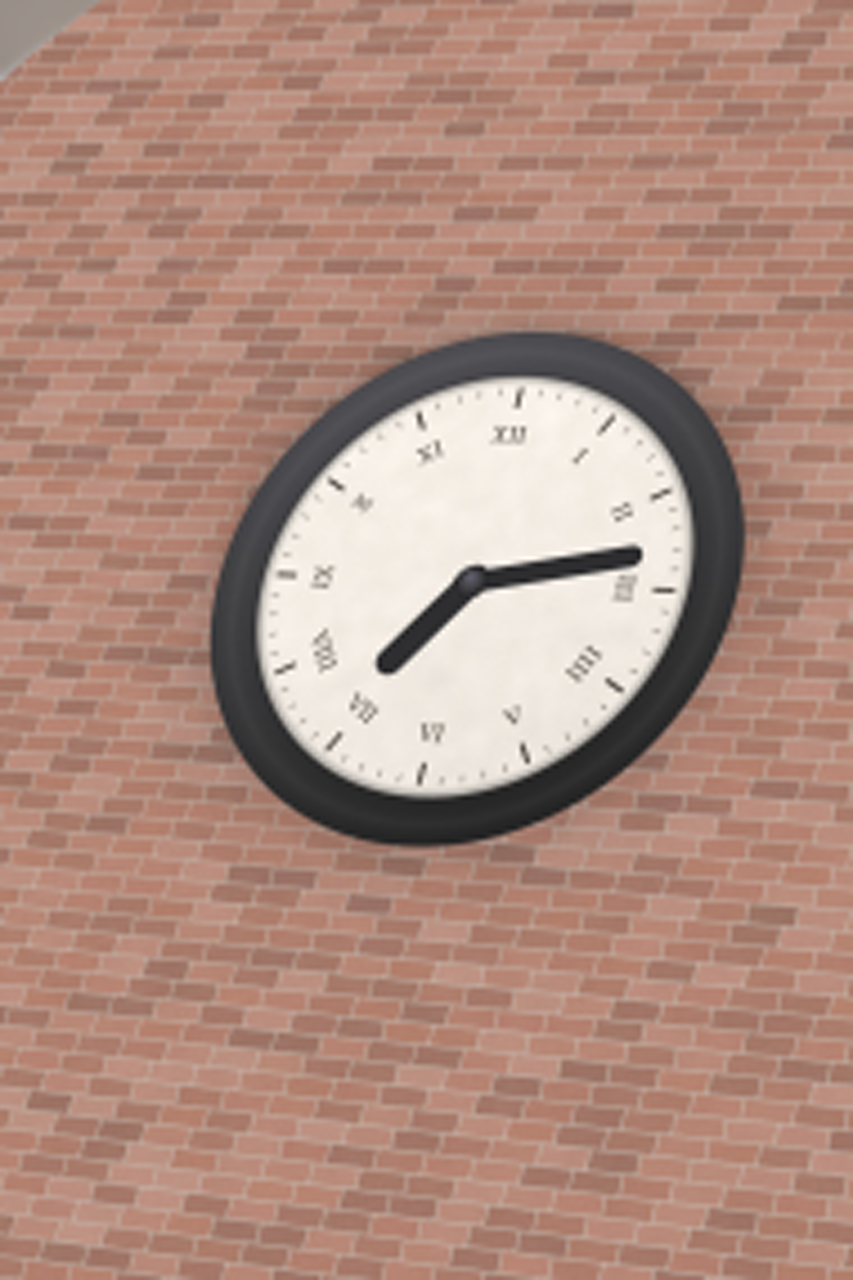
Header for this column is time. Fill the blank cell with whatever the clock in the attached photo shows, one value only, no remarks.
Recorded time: 7:13
